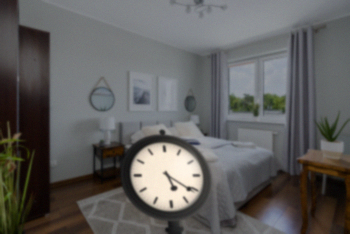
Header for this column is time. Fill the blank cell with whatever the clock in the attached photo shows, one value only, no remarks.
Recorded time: 5:21
